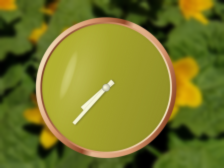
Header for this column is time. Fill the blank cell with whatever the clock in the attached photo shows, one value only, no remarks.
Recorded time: 7:37
